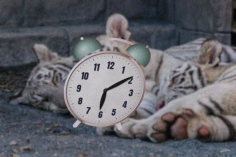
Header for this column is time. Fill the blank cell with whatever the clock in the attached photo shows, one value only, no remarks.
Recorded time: 6:09
